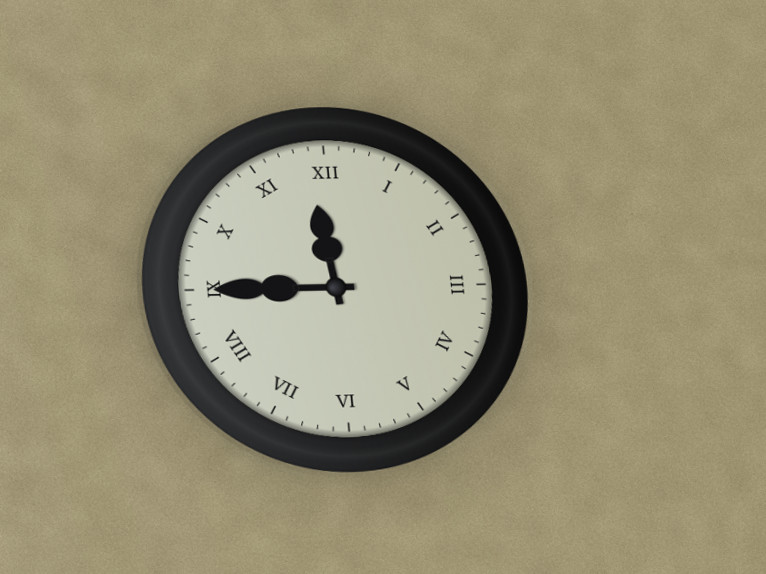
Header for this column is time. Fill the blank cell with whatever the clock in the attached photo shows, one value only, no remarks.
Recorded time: 11:45
